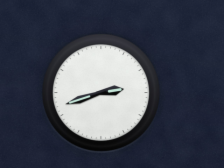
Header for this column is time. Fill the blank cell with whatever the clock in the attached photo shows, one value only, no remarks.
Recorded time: 2:42
